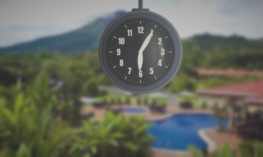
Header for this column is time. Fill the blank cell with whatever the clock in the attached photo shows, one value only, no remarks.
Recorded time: 6:05
